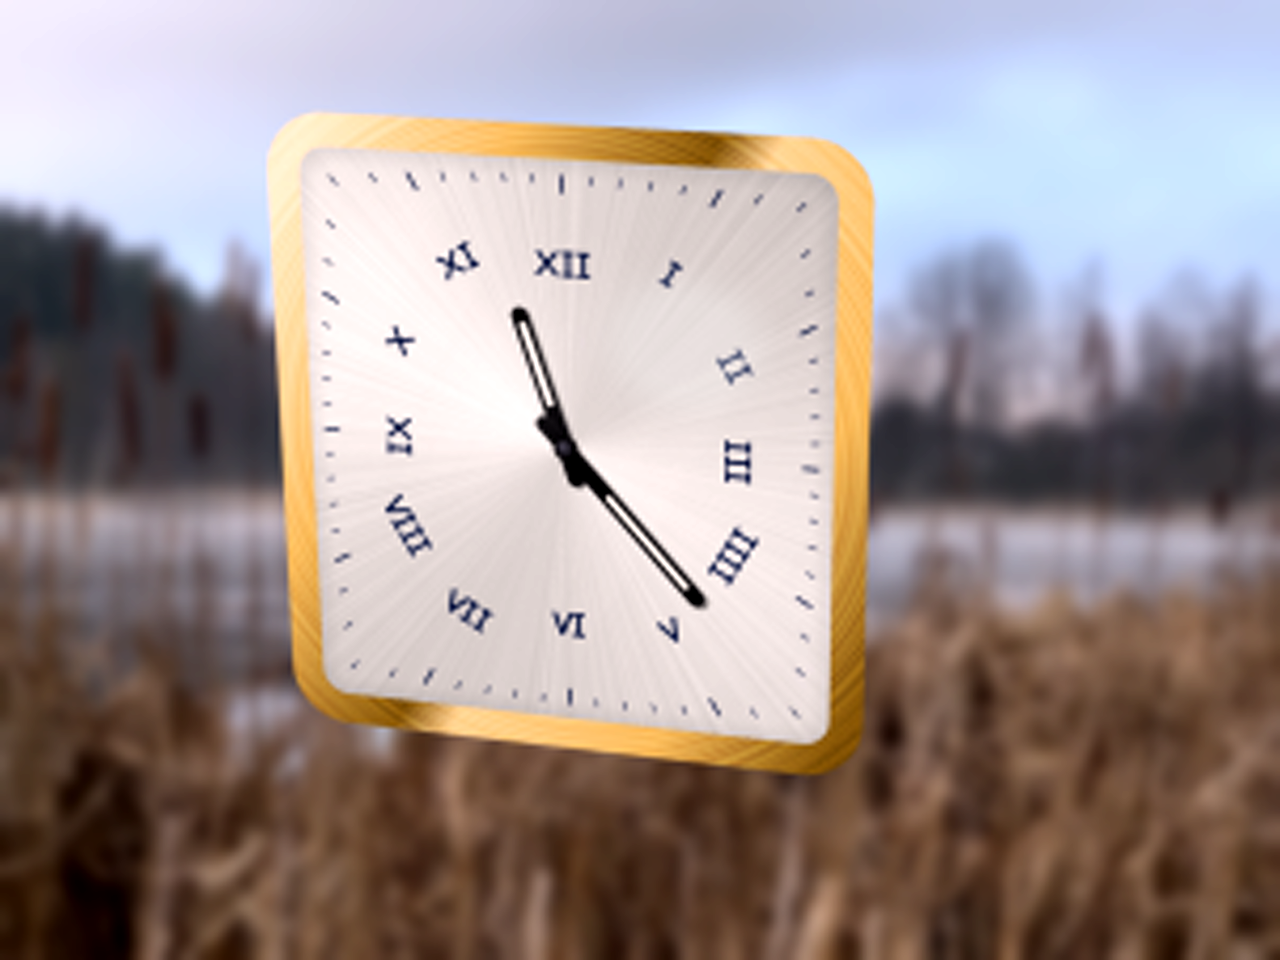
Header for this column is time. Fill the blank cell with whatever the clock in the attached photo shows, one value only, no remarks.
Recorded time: 11:23
